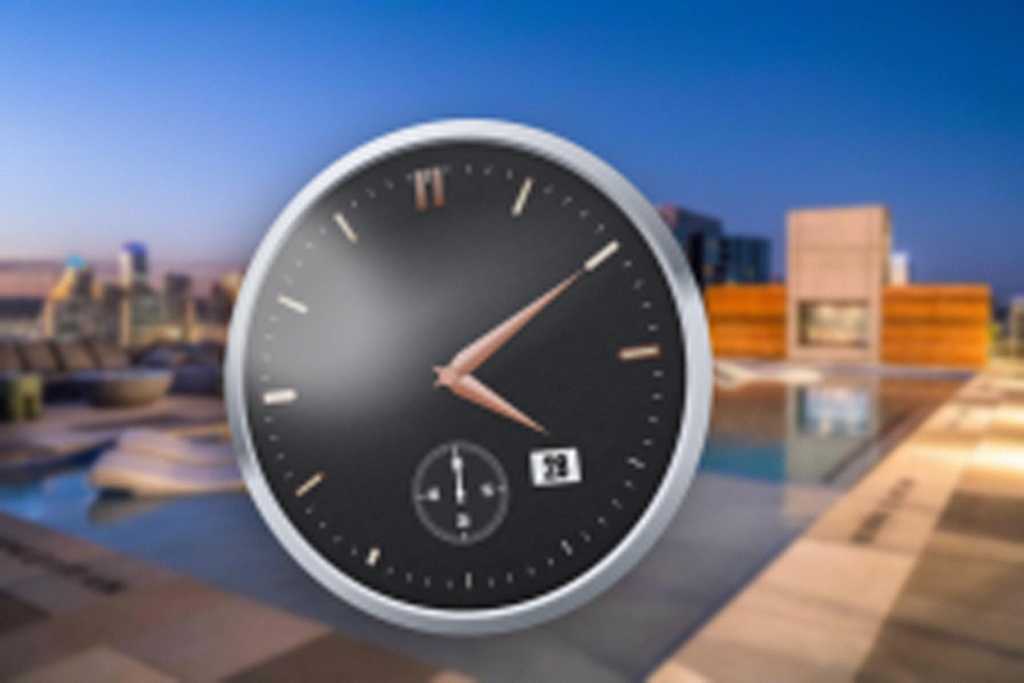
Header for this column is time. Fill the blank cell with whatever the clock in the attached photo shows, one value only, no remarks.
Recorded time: 4:10
